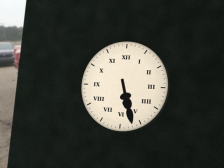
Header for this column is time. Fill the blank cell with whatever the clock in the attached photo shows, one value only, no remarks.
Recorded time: 5:27
